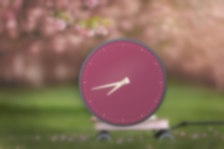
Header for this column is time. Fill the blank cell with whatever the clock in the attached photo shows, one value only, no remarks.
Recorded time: 7:43
